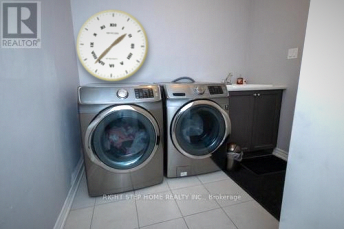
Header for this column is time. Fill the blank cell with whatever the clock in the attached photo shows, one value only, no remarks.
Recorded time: 1:37
